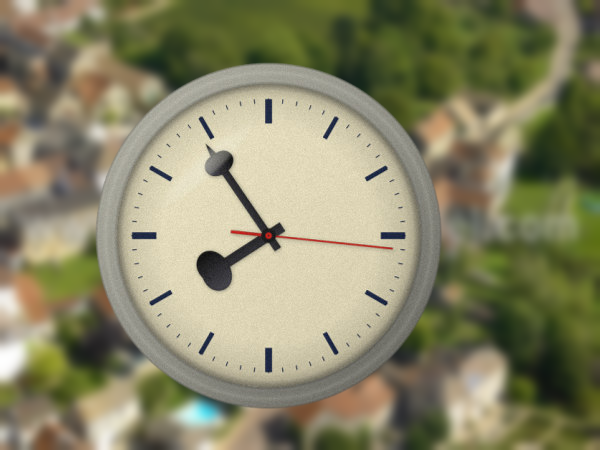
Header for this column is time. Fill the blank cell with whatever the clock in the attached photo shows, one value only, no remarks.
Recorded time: 7:54:16
